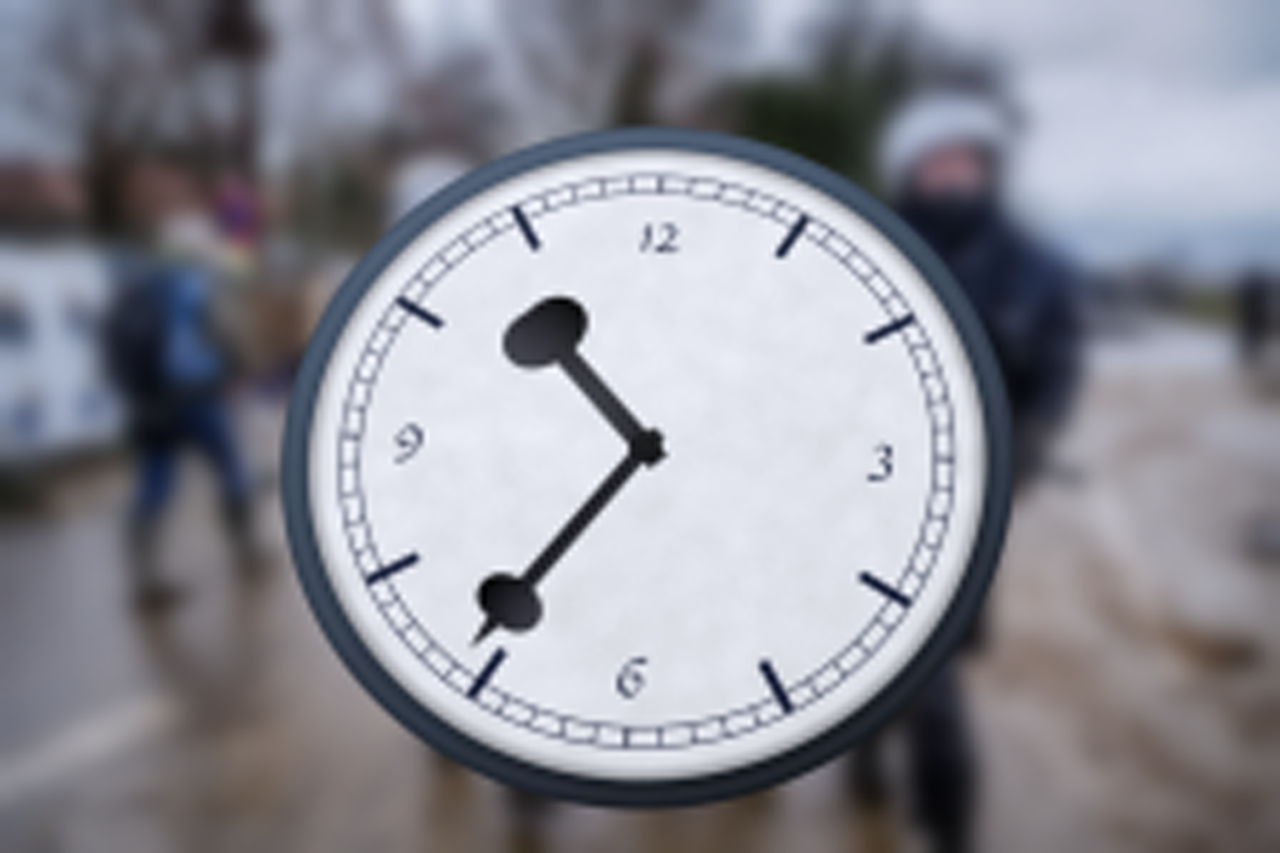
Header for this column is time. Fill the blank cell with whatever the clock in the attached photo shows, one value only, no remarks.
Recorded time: 10:36
